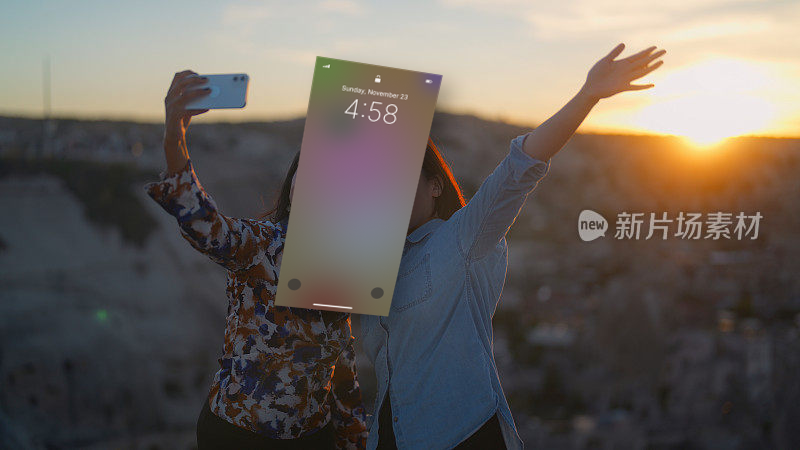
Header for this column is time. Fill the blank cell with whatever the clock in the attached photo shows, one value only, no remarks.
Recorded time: 4:58
